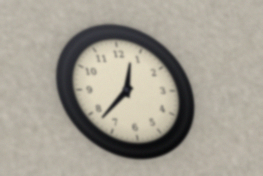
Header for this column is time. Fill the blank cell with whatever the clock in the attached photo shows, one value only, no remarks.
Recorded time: 12:38
